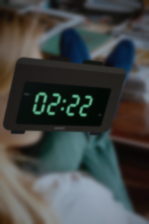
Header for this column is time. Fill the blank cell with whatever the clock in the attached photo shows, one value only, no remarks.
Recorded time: 2:22
